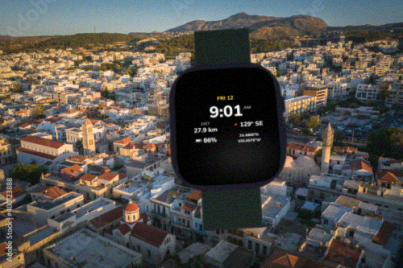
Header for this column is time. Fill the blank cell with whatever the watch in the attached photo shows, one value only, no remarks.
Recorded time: 9:01
